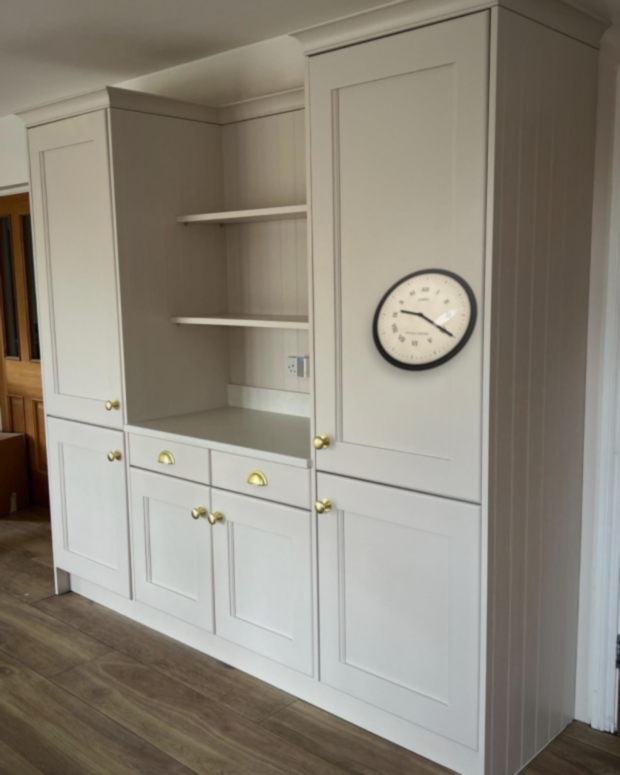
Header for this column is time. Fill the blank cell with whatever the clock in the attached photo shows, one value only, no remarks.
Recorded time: 9:20
